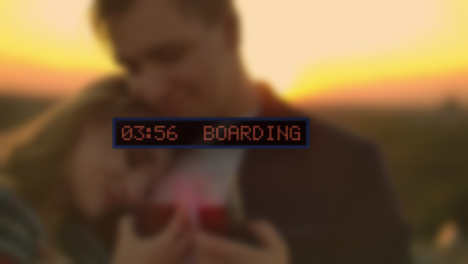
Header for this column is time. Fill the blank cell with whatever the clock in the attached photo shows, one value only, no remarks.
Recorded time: 3:56
